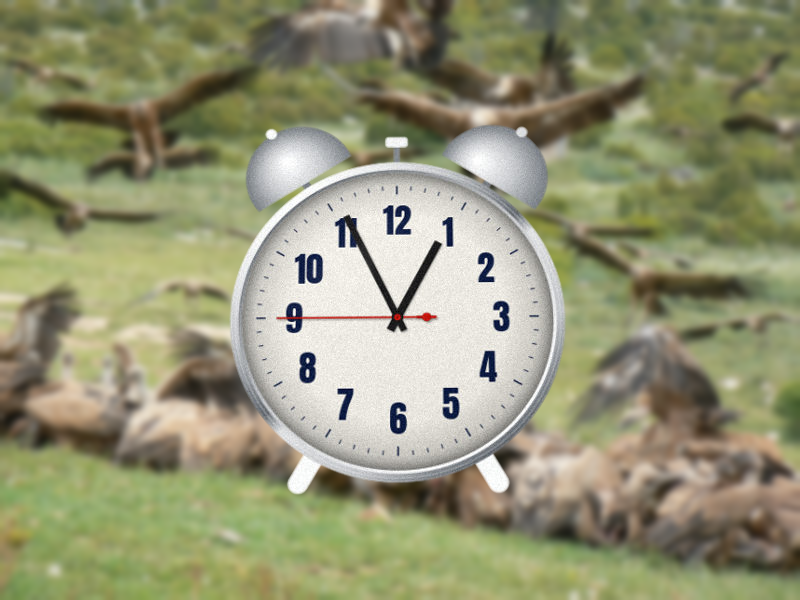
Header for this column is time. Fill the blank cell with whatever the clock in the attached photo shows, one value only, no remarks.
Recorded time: 12:55:45
